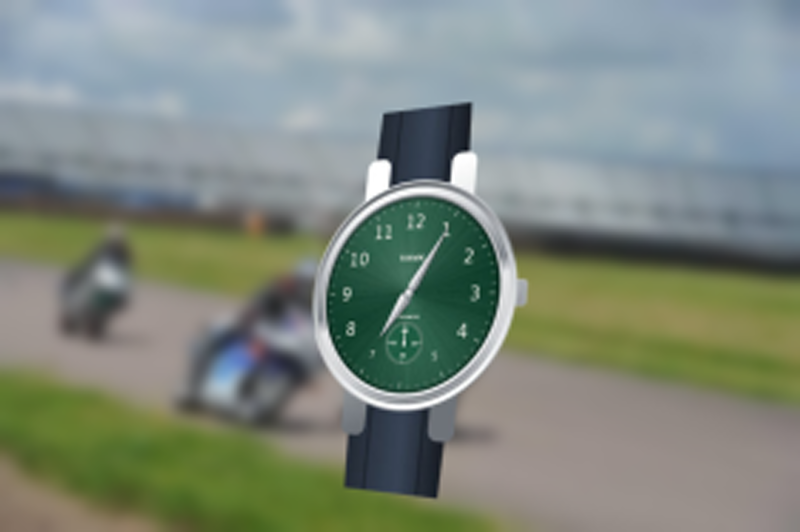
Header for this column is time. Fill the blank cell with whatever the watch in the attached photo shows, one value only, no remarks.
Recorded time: 7:05
